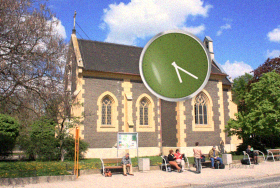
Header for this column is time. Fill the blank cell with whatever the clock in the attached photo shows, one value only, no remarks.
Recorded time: 5:20
